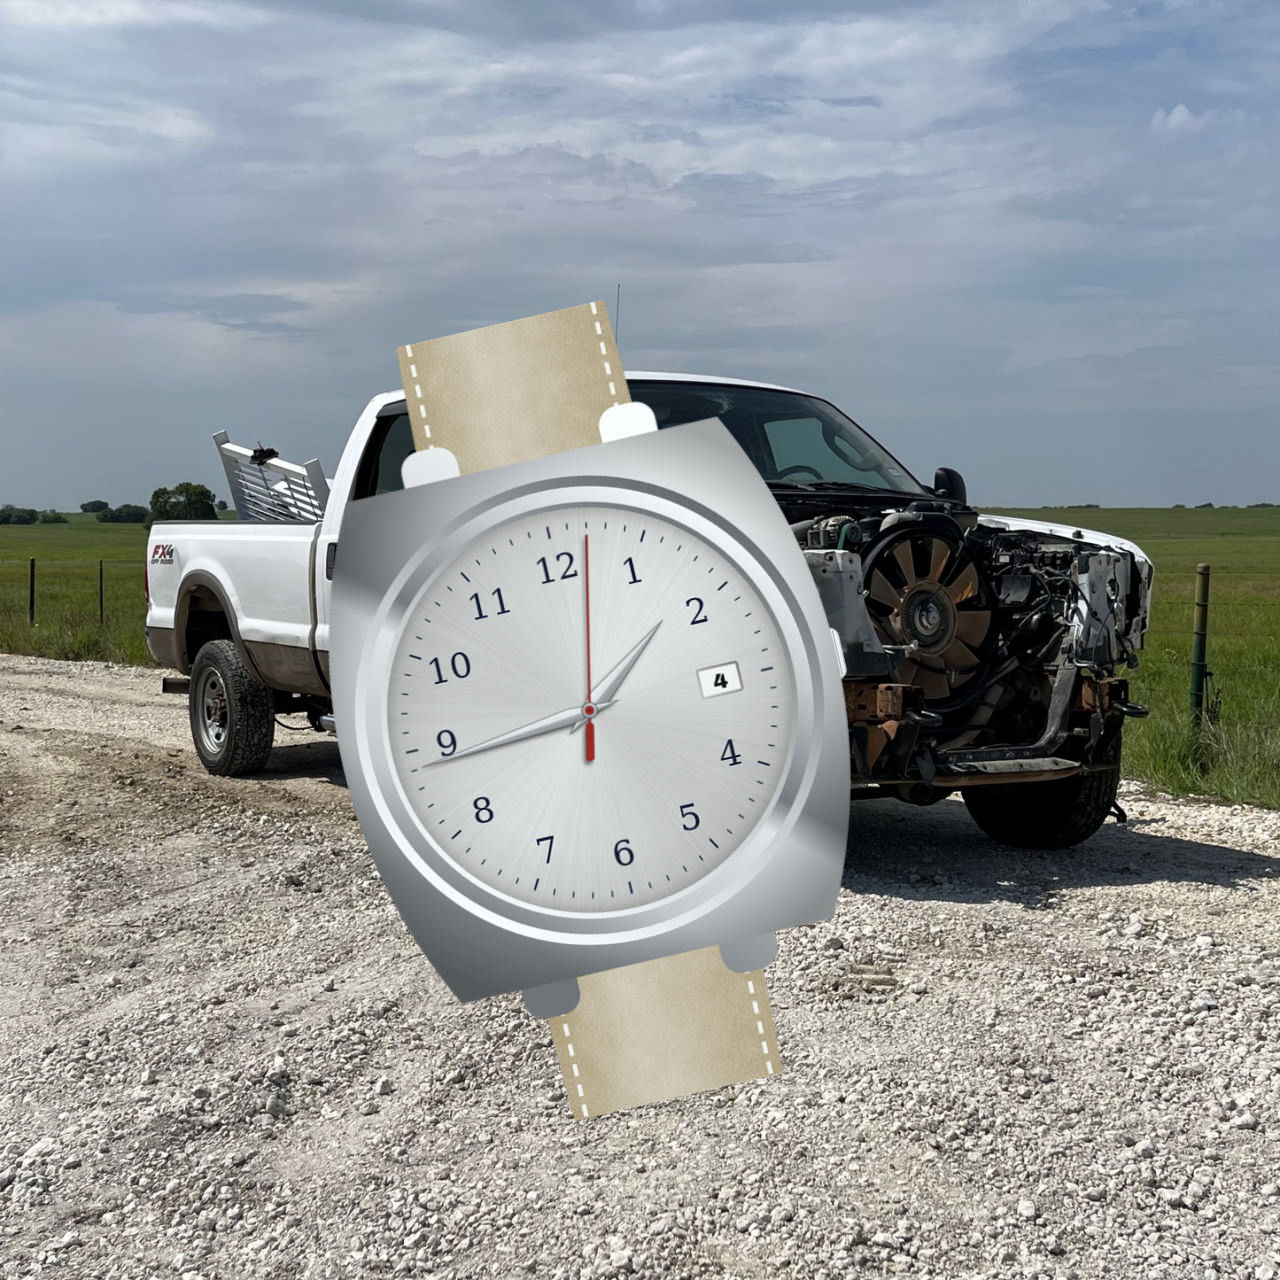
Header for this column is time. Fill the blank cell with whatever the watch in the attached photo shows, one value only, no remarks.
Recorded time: 1:44:02
